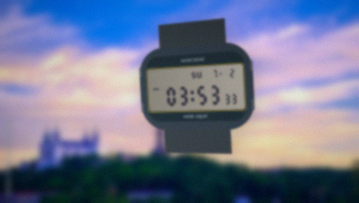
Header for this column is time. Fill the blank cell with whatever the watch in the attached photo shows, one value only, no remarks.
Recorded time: 3:53
